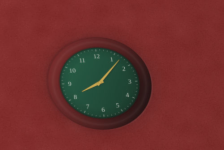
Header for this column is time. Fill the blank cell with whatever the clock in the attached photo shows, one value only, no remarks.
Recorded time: 8:07
